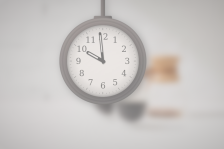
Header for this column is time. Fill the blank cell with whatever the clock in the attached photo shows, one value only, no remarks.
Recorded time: 9:59
